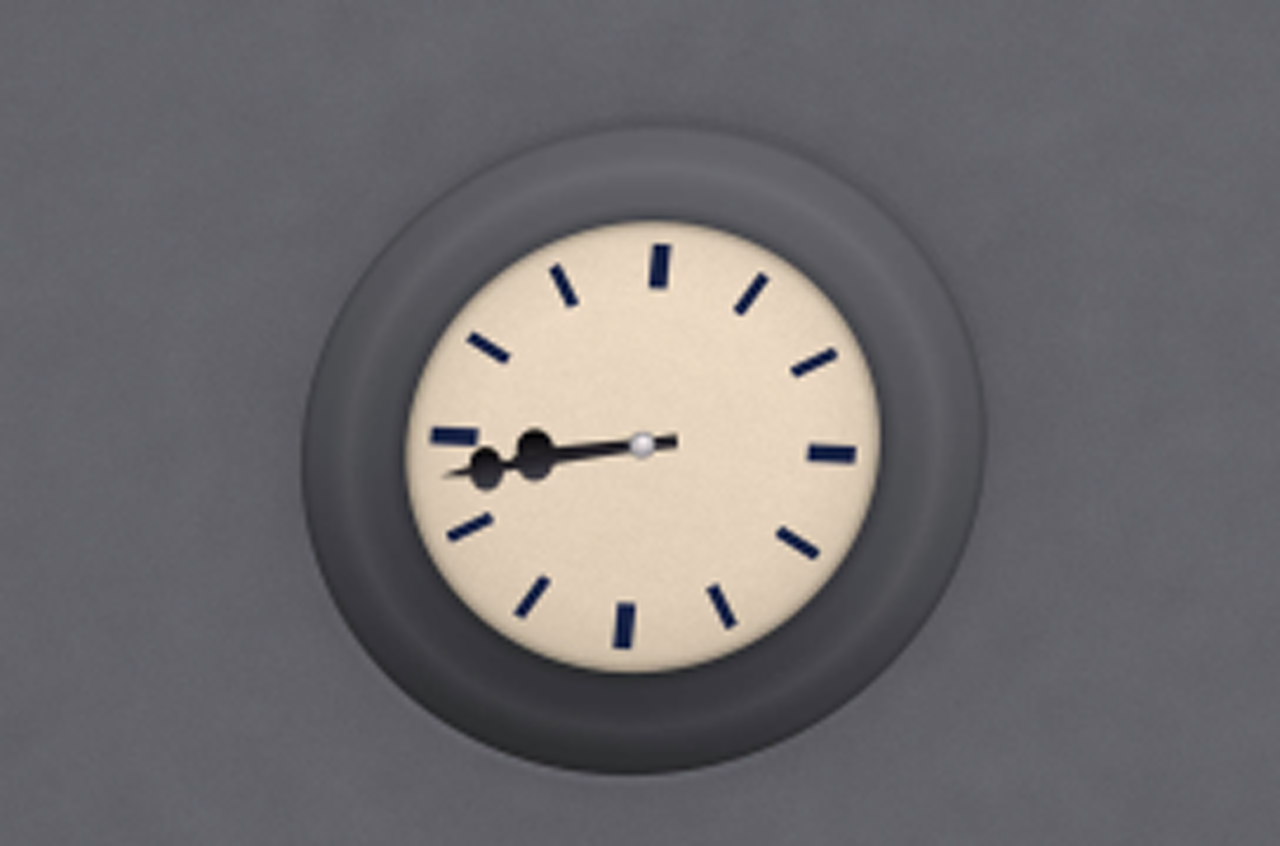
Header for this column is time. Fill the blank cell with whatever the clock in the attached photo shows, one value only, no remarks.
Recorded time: 8:43
